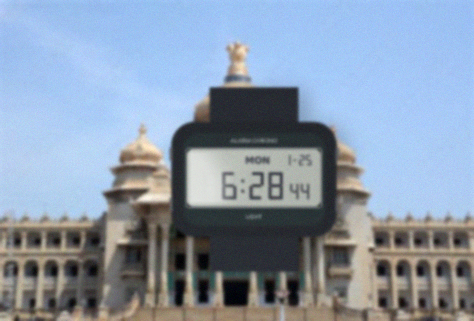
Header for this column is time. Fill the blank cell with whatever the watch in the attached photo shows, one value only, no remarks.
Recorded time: 6:28:44
